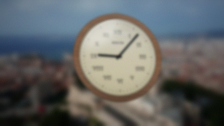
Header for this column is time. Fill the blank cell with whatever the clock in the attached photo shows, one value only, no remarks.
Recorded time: 9:07
